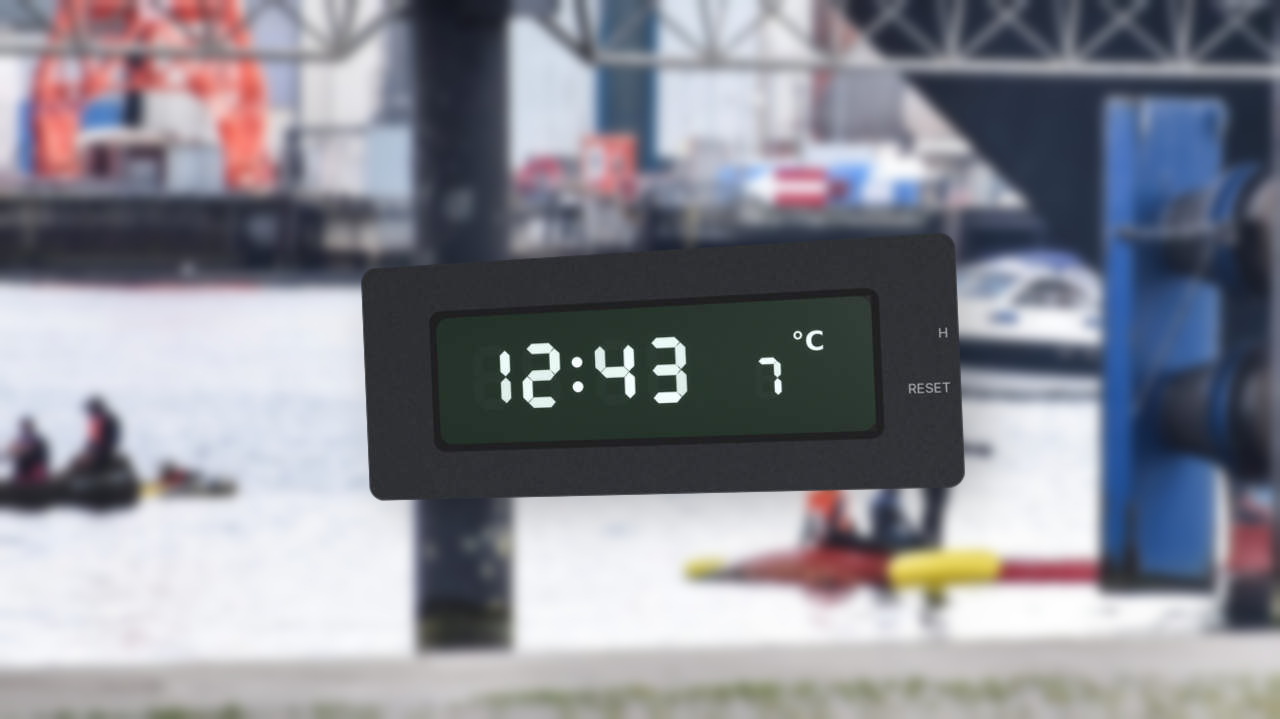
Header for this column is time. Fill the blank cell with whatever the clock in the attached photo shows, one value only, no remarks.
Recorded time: 12:43
